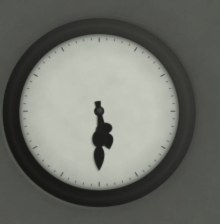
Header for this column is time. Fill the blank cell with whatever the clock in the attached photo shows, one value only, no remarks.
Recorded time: 5:30
